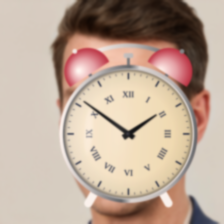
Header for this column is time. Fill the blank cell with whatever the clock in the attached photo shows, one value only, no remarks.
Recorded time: 1:51
